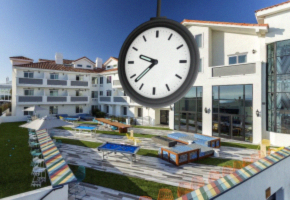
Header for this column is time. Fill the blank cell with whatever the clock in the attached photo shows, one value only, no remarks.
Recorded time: 9:38
